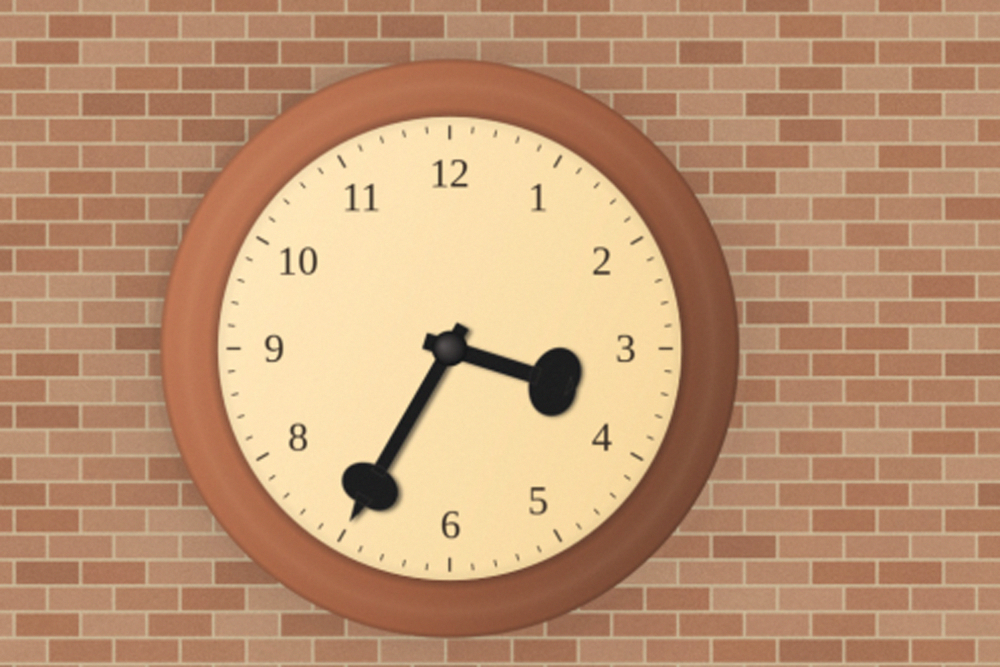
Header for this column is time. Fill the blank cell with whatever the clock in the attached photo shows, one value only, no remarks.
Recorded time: 3:35
